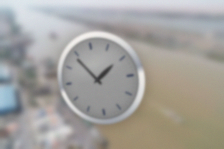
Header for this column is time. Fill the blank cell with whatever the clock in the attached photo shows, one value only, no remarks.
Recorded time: 1:54
